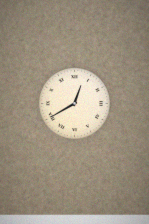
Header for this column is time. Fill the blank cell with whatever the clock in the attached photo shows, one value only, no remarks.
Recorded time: 12:40
